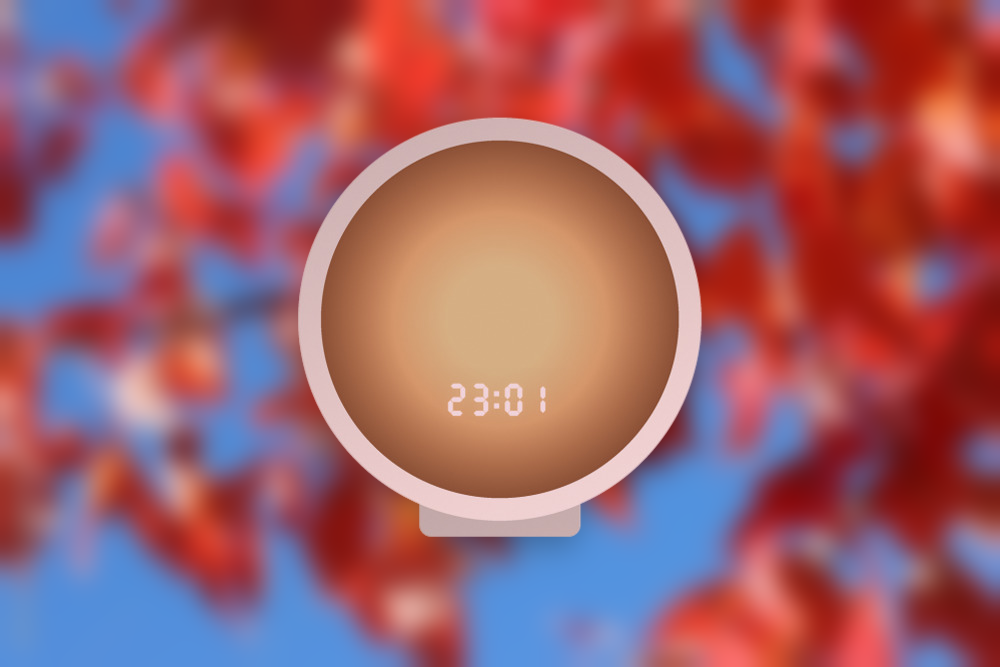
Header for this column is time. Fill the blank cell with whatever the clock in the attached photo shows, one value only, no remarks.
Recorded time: 23:01
